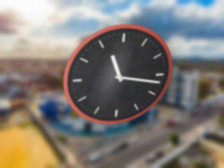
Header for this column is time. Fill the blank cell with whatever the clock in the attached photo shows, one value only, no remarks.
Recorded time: 11:17
